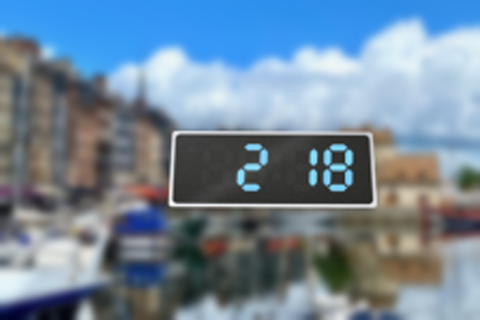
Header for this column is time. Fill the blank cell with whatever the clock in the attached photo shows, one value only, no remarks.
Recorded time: 2:18
